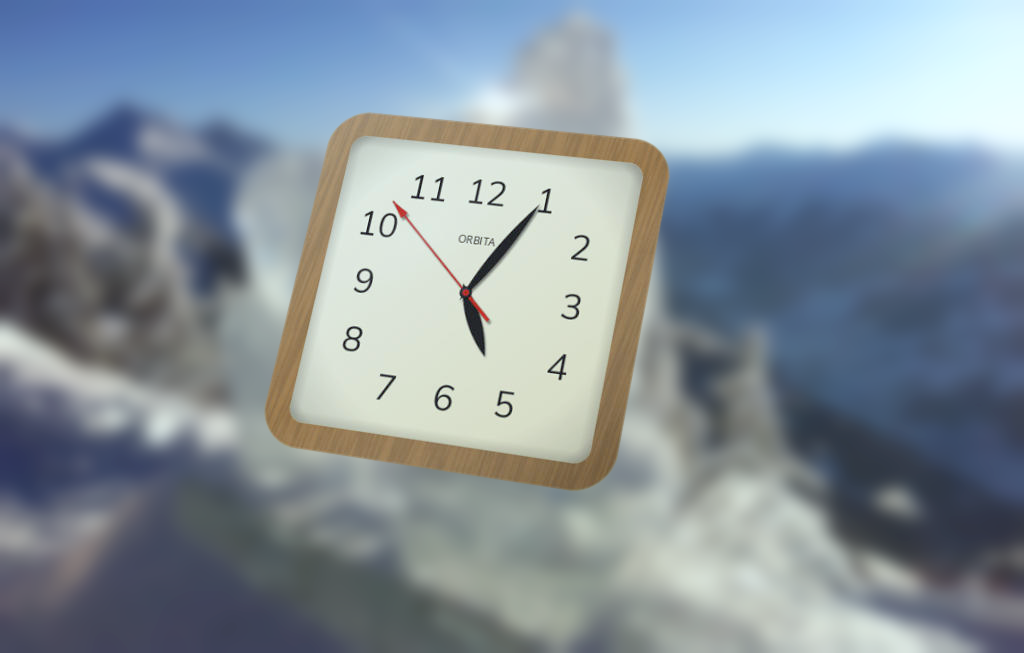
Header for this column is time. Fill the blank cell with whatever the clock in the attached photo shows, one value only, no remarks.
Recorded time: 5:04:52
